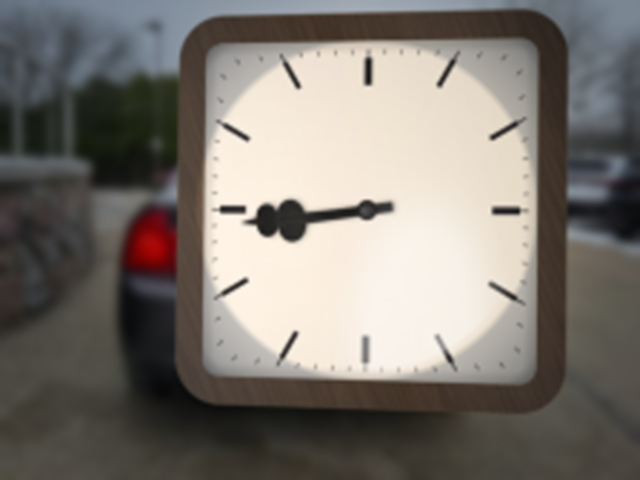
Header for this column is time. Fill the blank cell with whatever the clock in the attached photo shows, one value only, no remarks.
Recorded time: 8:44
